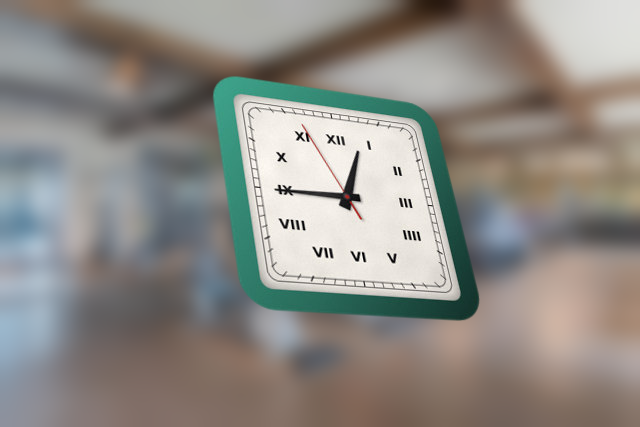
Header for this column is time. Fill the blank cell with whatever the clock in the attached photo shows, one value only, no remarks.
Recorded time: 12:44:56
